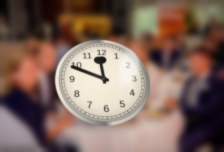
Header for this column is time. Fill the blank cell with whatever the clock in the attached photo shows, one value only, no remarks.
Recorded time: 11:49
